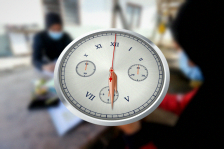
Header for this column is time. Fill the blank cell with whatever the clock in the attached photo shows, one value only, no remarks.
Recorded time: 5:29
